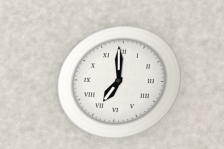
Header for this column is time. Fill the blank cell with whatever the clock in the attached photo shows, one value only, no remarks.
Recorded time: 6:59
